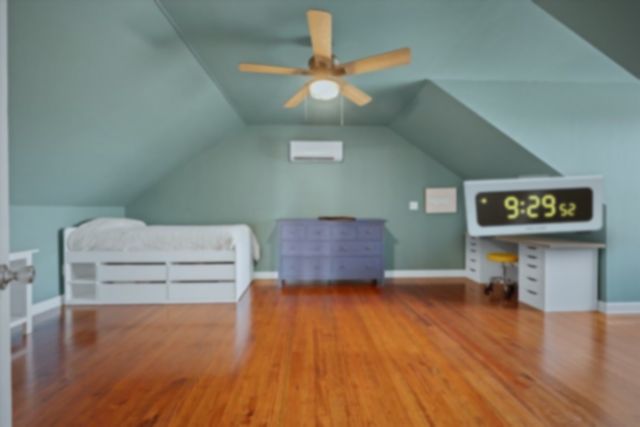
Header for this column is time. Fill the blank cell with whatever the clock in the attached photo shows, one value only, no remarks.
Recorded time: 9:29
